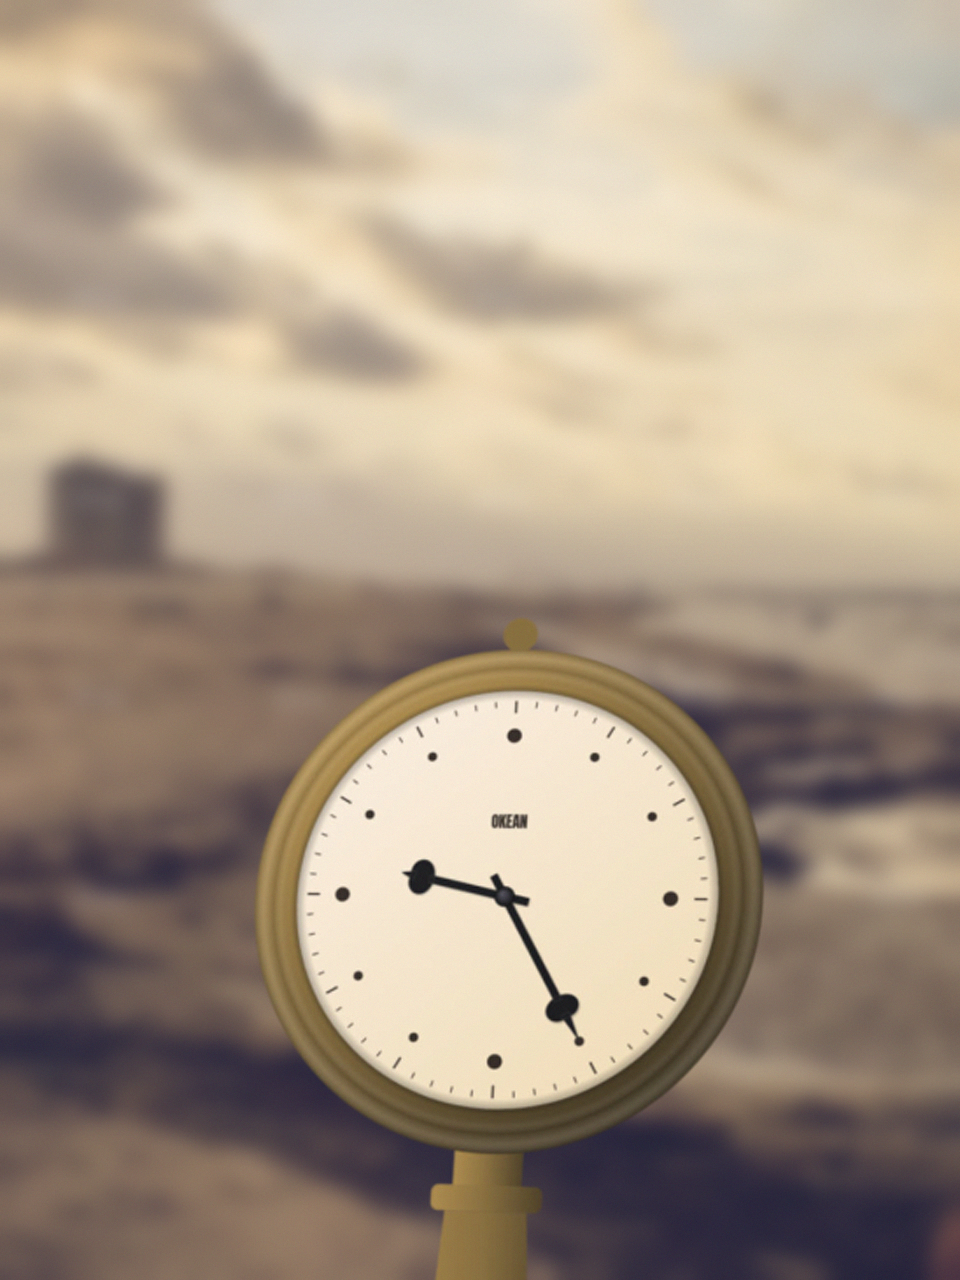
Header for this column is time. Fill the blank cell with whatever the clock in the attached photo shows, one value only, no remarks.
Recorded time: 9:25
